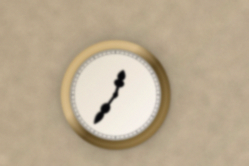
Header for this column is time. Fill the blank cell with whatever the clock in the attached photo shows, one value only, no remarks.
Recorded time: 12:36
